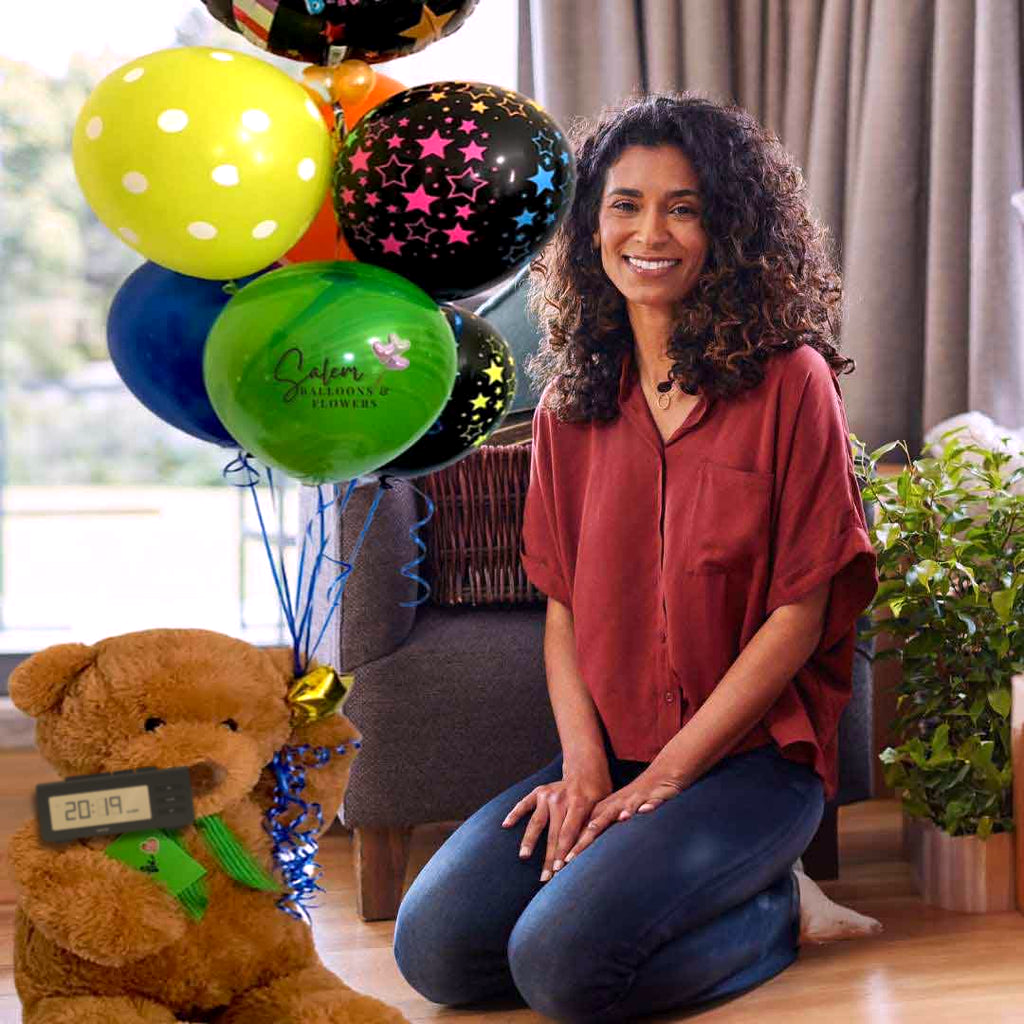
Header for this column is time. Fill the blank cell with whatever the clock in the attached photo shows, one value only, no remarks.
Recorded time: 20:19
